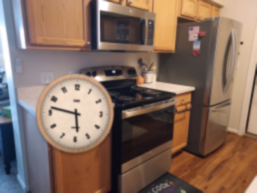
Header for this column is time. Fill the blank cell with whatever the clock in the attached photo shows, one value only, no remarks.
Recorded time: 5:47
